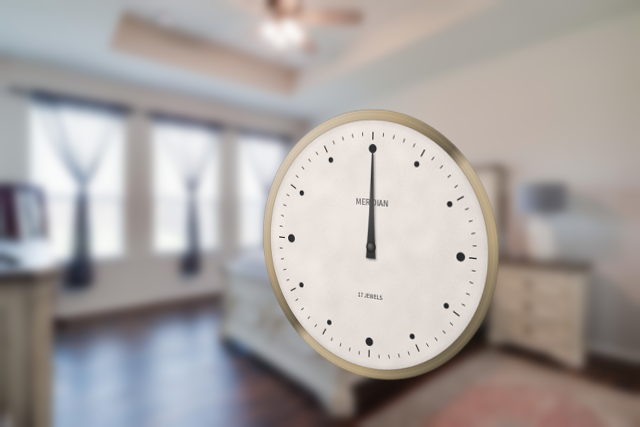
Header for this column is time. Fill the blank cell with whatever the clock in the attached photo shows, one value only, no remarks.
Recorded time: 12:00
